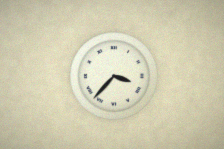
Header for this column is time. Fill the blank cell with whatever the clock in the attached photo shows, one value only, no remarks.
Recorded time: 3:37
